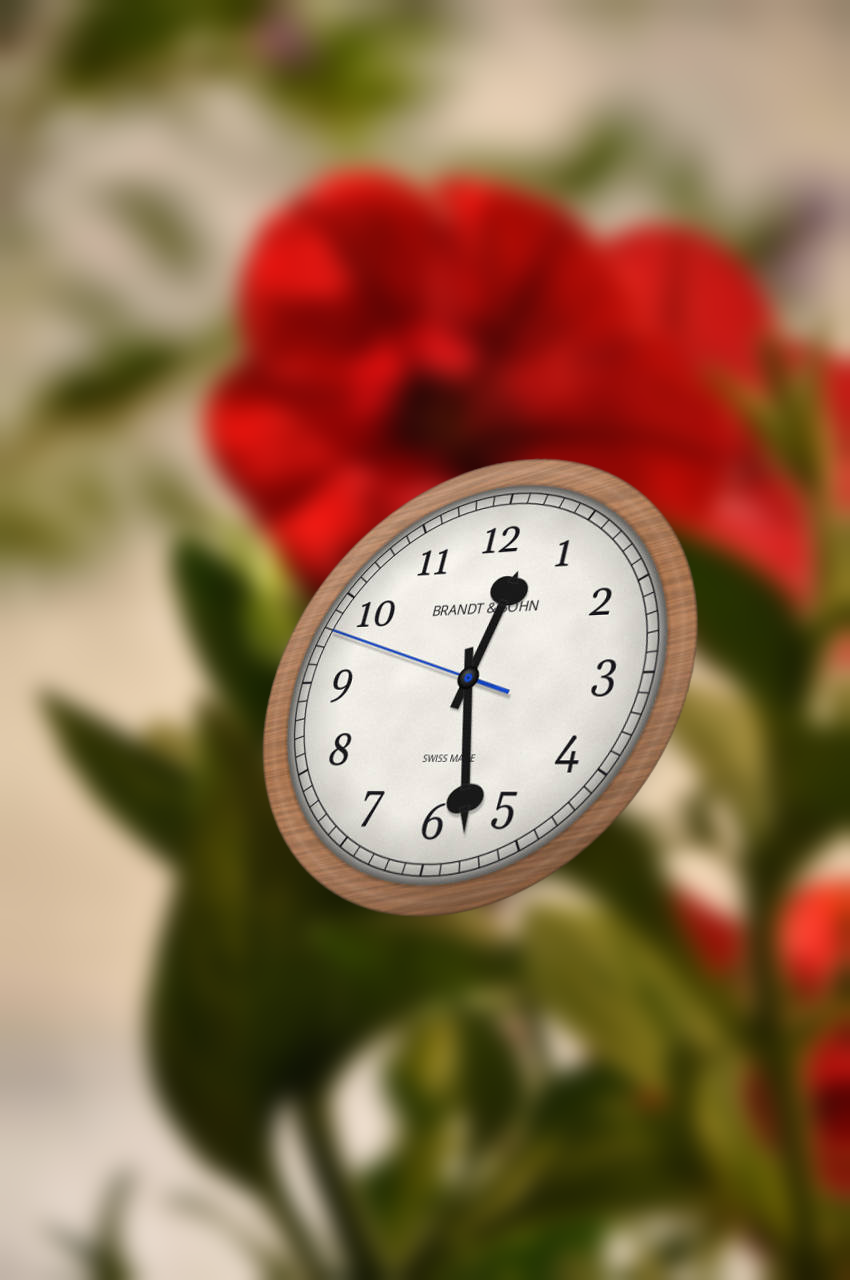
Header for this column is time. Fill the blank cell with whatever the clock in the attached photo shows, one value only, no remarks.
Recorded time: 12:27:48
